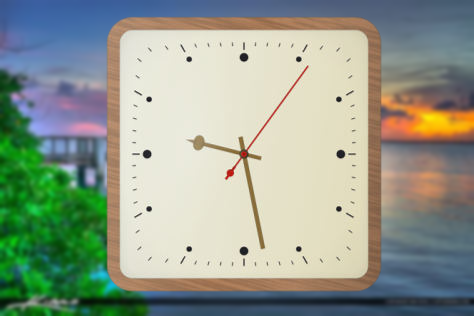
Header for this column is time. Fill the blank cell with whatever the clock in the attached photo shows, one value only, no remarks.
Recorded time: 9:28:06
